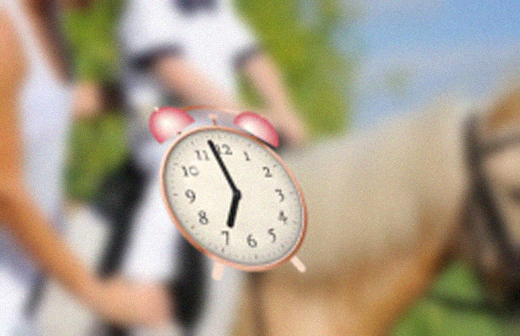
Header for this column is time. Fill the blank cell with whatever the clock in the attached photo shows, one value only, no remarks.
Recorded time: 6:58
